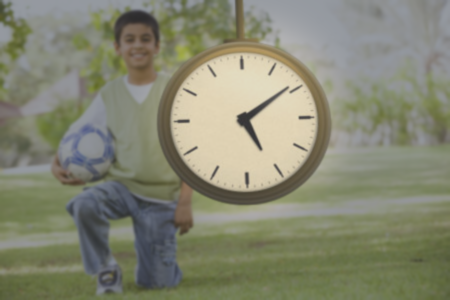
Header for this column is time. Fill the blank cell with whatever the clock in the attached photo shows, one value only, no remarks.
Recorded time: 5:09
